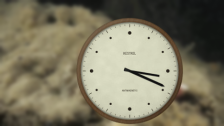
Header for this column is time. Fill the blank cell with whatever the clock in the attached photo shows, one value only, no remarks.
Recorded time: 3:19
